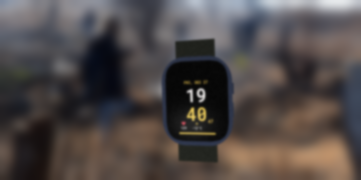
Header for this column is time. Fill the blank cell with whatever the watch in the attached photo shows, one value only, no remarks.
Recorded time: 19:40
